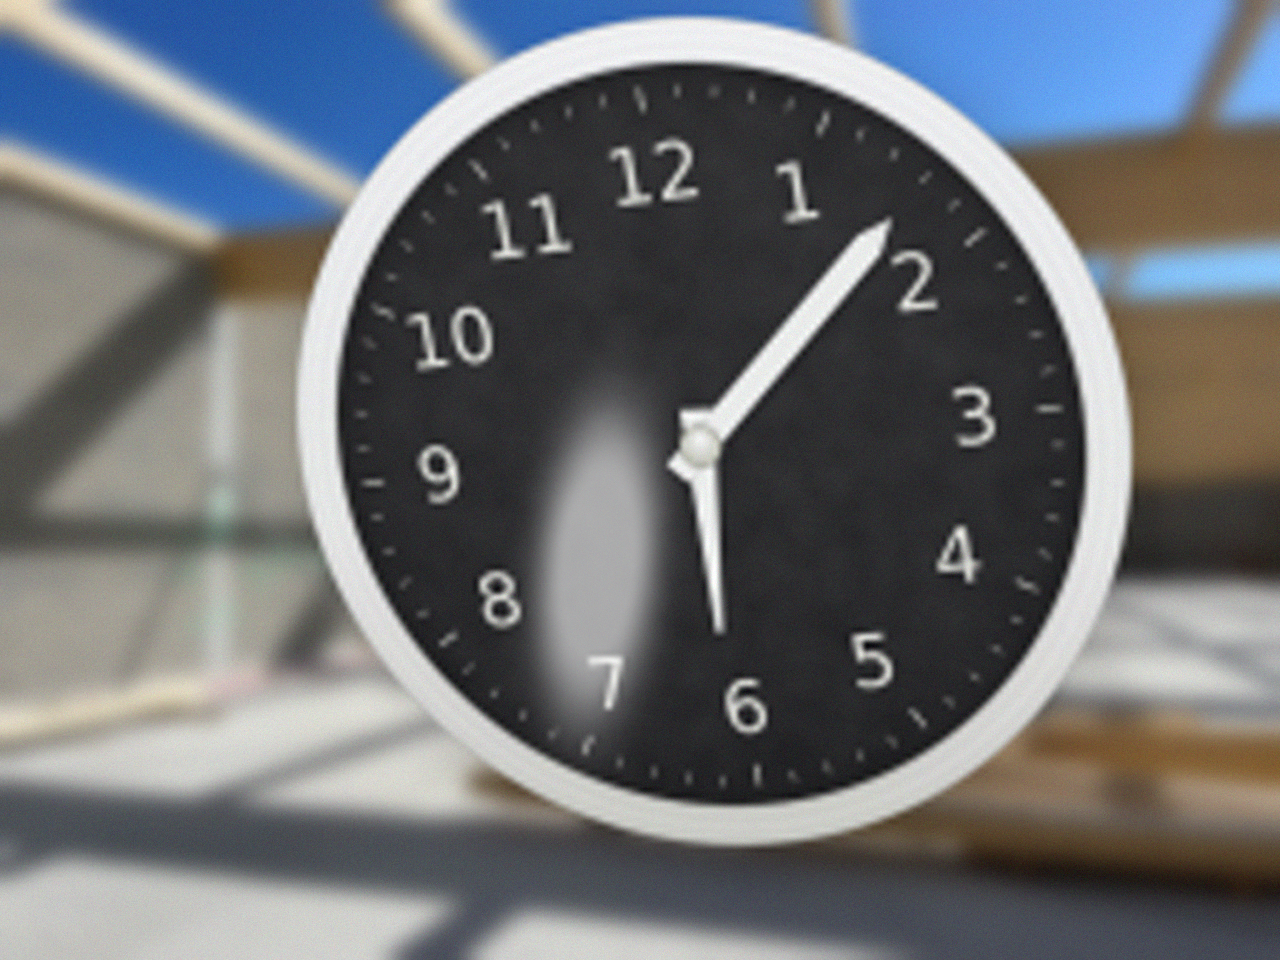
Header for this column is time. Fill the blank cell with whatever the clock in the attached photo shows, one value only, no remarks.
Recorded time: 6:08
